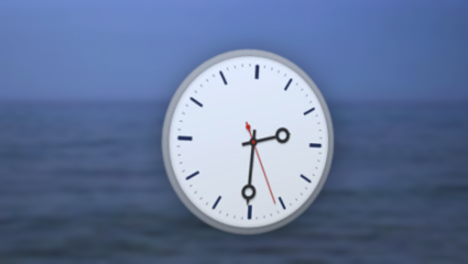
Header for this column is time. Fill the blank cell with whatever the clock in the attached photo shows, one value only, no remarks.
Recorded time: 2:30:26
